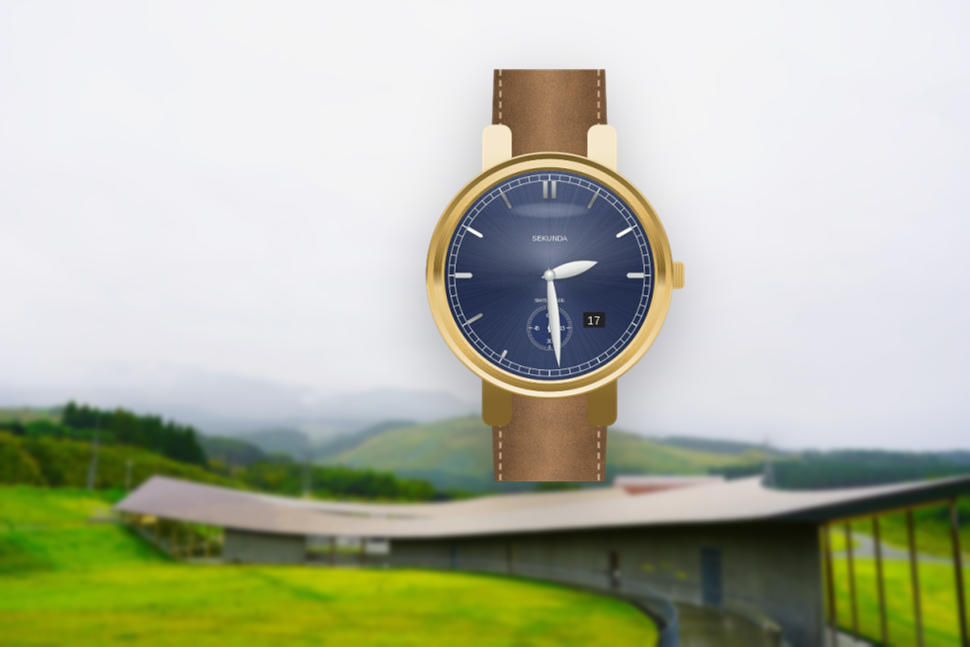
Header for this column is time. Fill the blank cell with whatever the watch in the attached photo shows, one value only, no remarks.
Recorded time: 2:29
